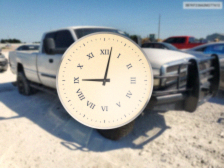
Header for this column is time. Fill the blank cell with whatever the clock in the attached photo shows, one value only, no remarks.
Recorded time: 9:02
